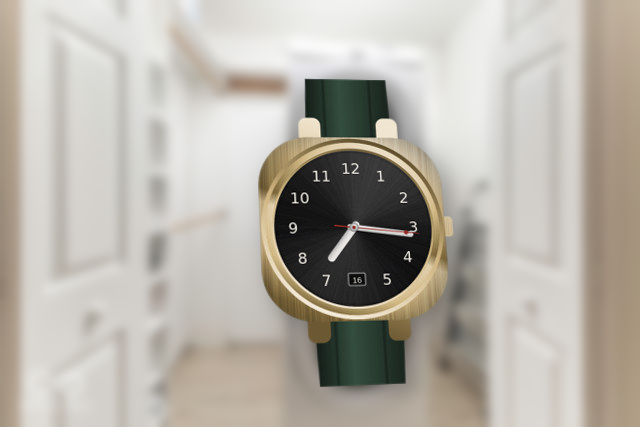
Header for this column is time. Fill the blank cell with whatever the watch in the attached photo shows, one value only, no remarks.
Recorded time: 7:16:16
